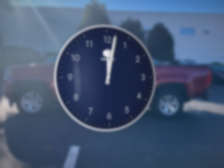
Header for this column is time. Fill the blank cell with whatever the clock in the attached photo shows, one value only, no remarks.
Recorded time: 12:02
